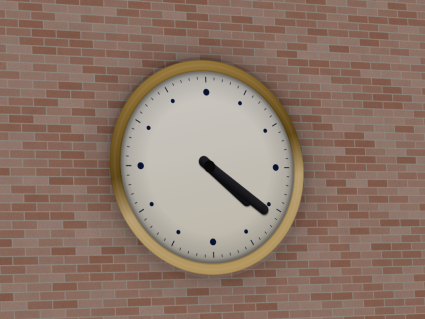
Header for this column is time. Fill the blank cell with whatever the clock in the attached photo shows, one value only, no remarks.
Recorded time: 4:21
